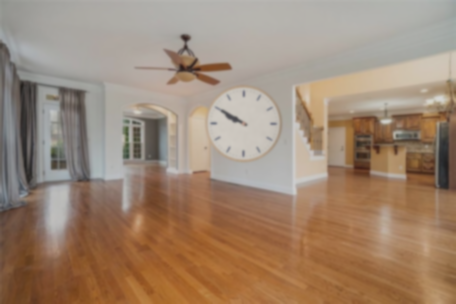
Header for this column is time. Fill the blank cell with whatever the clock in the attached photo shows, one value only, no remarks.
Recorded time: 9:50
